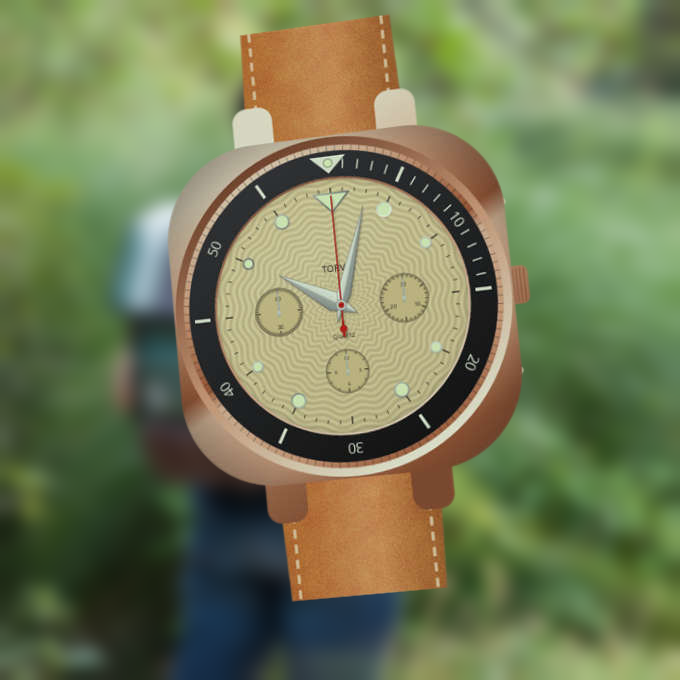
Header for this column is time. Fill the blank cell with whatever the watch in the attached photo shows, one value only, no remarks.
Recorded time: 10:03
